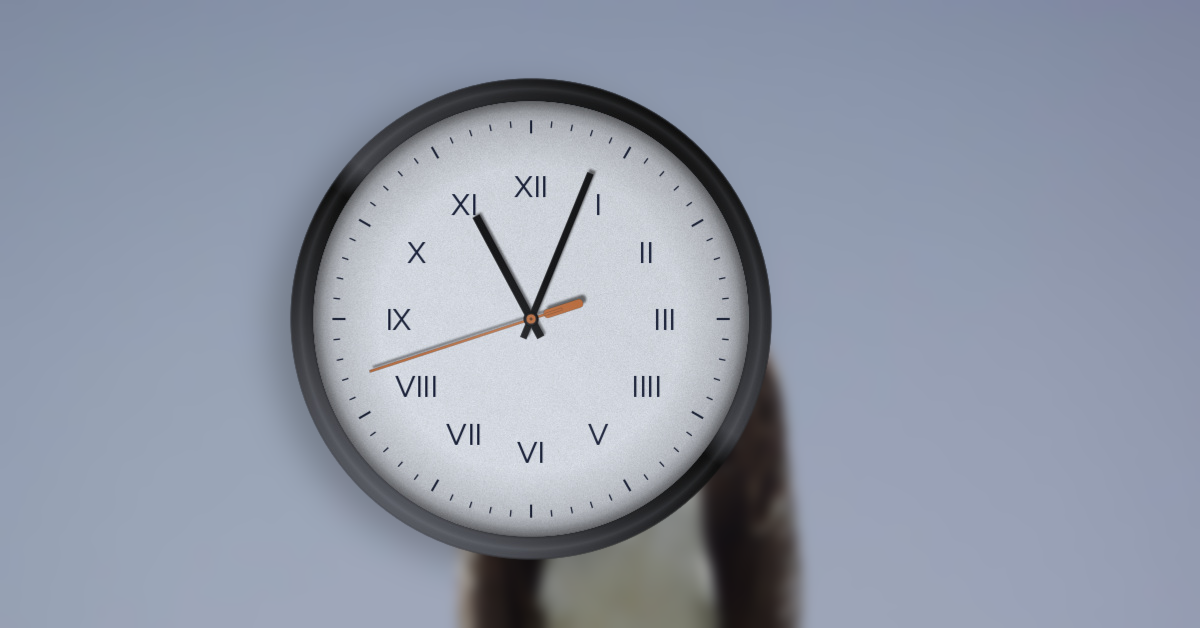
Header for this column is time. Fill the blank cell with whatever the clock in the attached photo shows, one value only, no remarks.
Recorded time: 11:03:42
